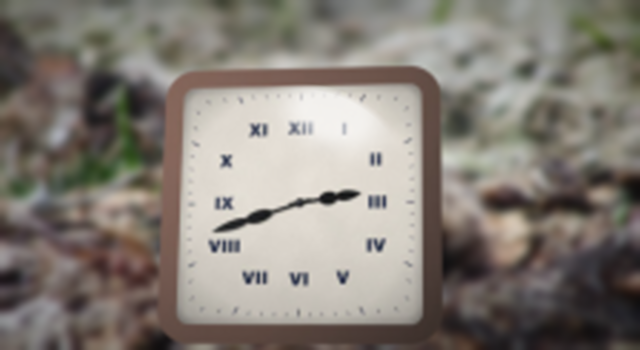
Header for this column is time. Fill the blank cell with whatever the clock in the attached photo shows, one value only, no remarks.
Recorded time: 2:42
